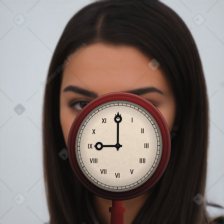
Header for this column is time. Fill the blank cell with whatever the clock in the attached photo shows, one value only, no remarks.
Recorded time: 9:00
